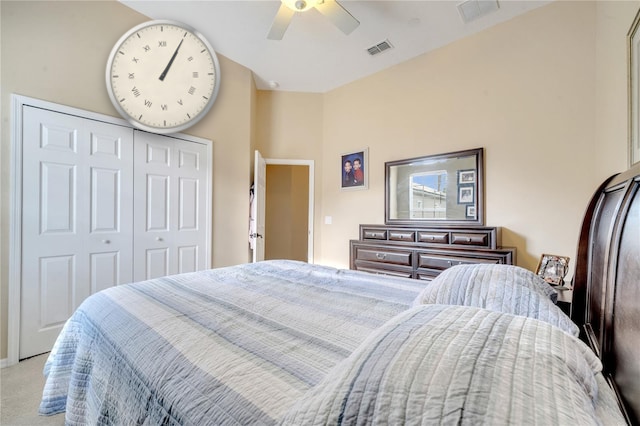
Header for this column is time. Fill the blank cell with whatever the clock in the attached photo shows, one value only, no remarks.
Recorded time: 1:05
